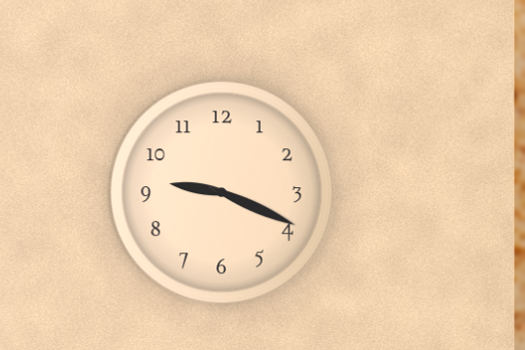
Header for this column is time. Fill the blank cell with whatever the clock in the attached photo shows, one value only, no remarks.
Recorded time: 9:19
